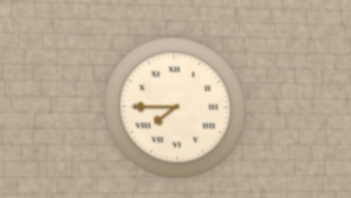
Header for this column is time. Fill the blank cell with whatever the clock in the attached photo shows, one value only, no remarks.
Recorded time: 7:45
